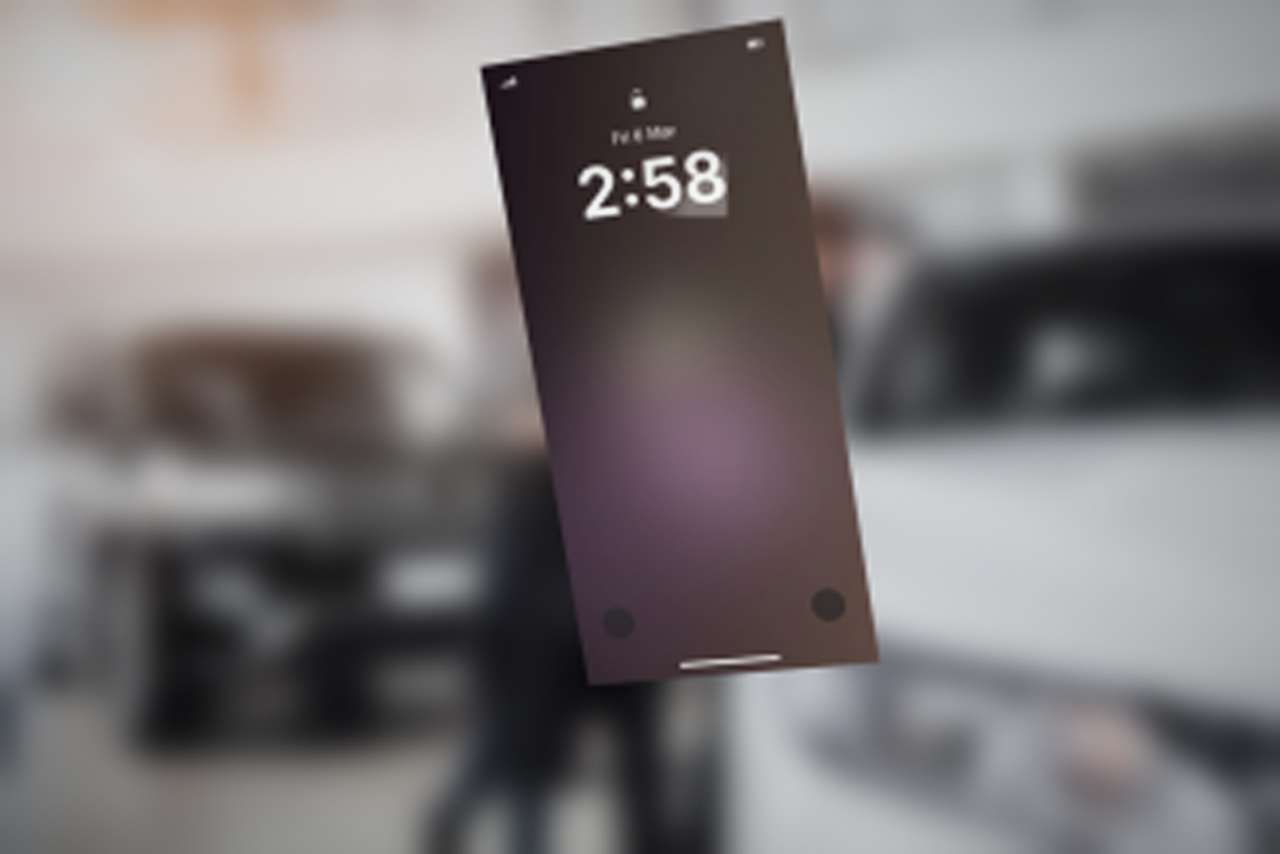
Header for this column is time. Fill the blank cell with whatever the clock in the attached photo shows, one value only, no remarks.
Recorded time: 2:58
